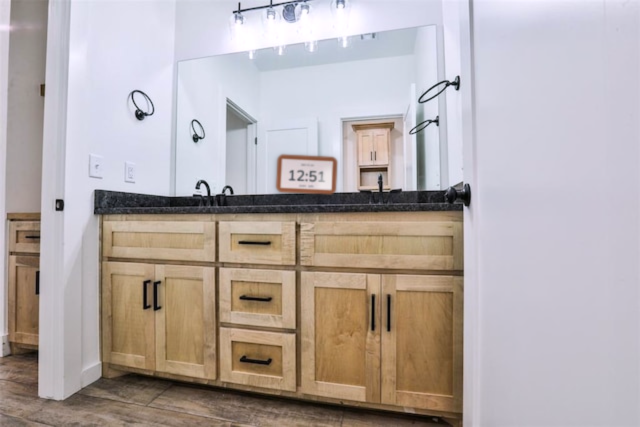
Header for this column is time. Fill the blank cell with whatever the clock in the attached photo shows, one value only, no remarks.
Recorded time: 12:51
